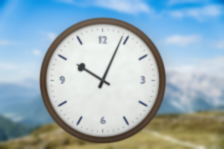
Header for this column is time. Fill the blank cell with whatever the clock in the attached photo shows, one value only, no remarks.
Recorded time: 10:04
